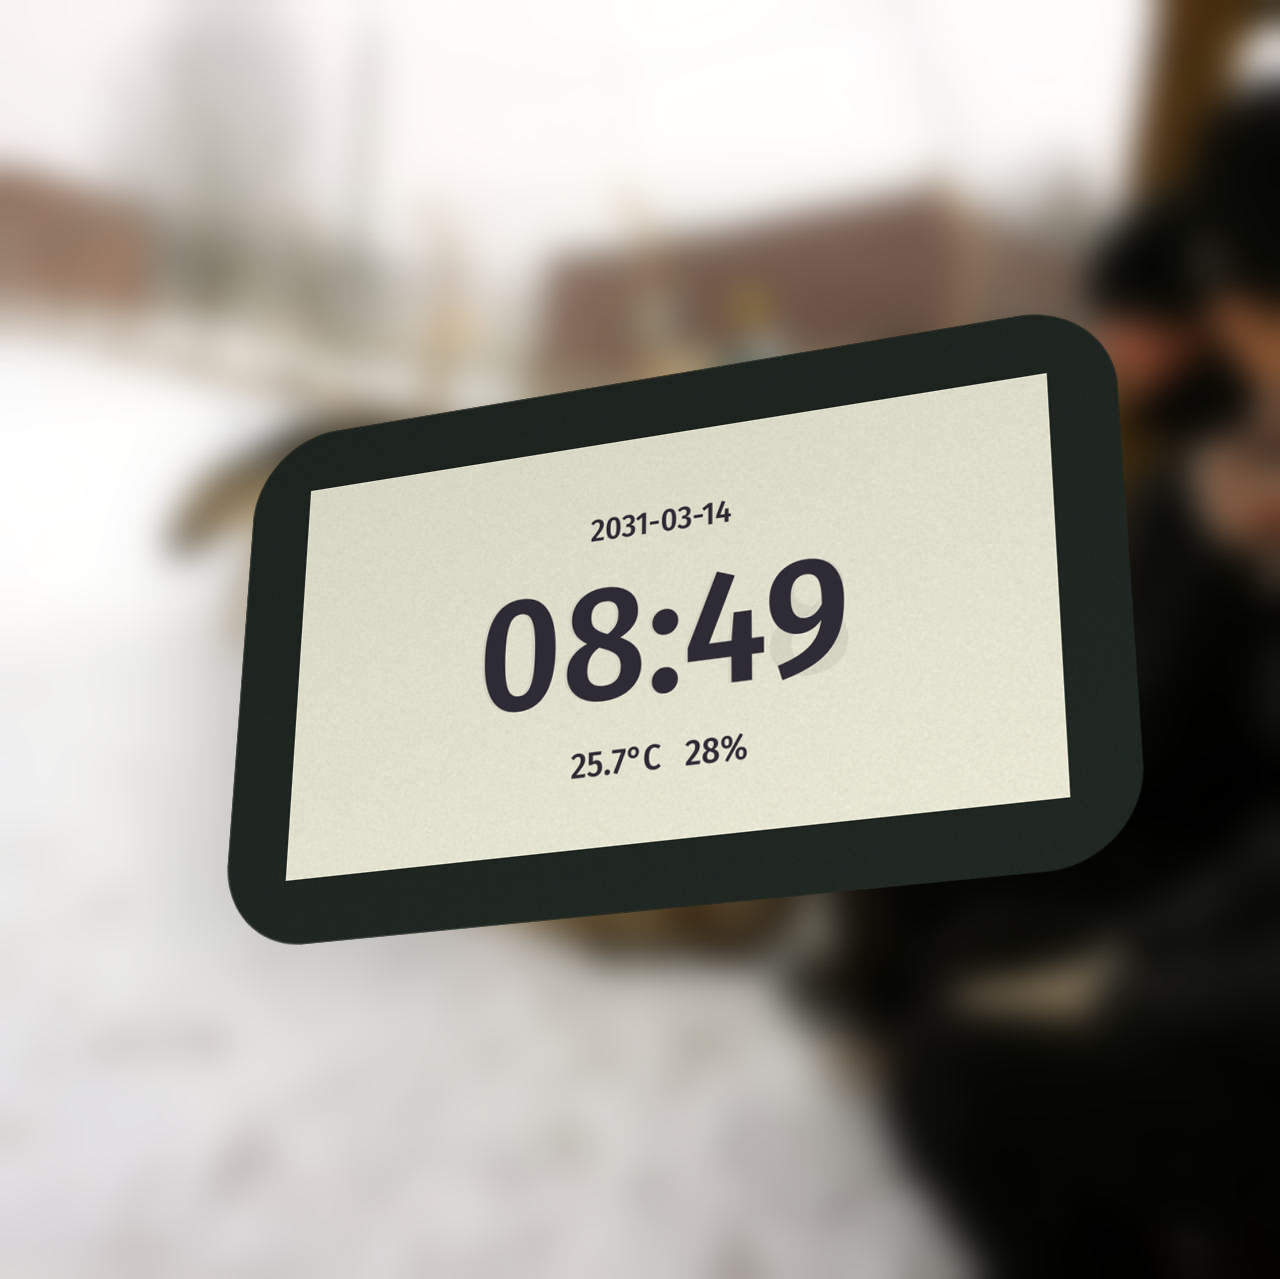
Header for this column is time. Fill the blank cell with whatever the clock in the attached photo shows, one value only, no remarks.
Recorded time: 8:49
